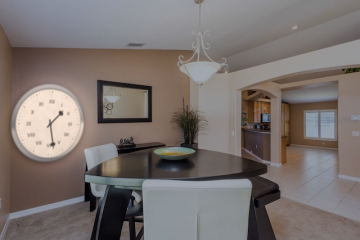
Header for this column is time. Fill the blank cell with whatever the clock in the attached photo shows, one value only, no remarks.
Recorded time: 1:28
